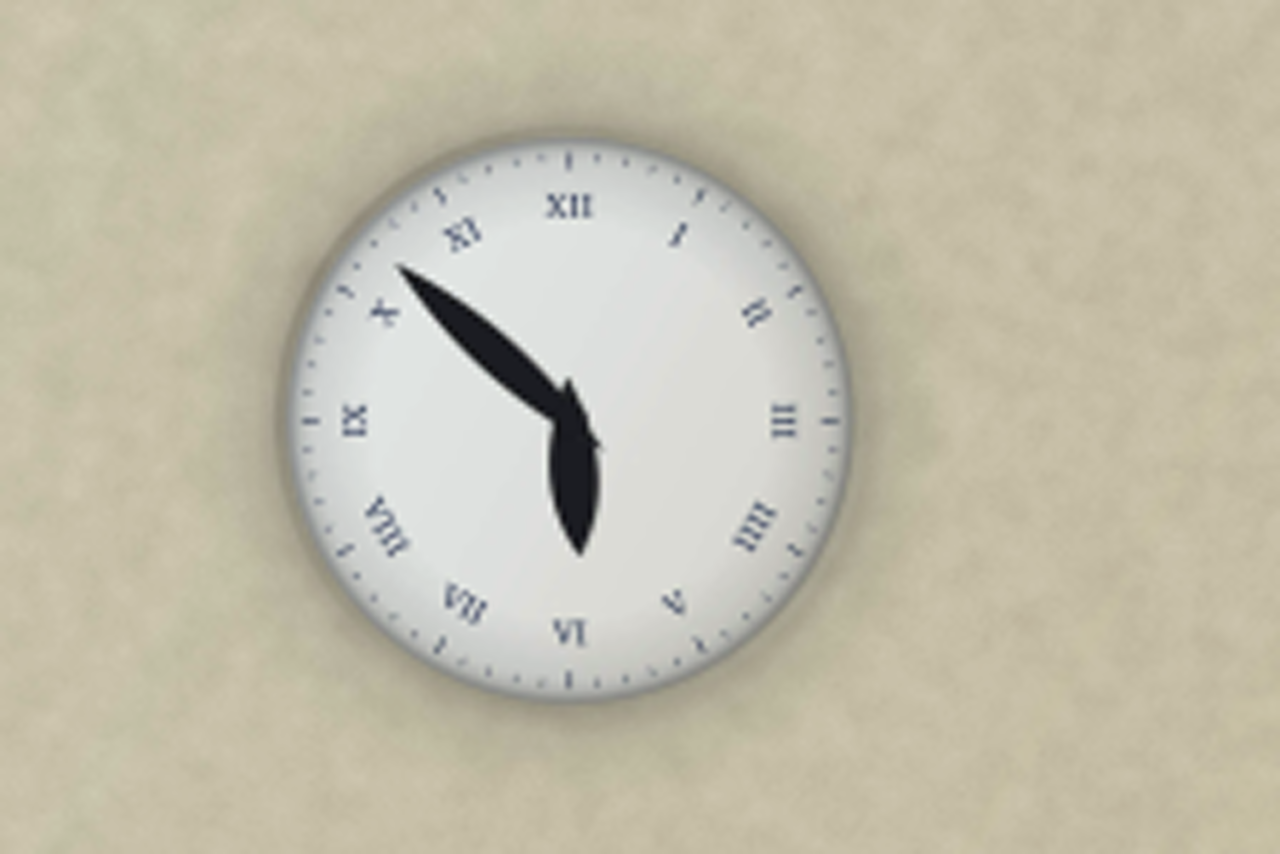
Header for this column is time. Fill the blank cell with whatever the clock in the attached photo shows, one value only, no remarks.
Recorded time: 5:52
